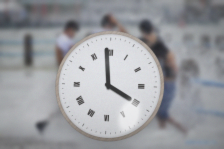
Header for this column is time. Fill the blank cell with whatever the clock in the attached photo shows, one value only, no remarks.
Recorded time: 3:59
